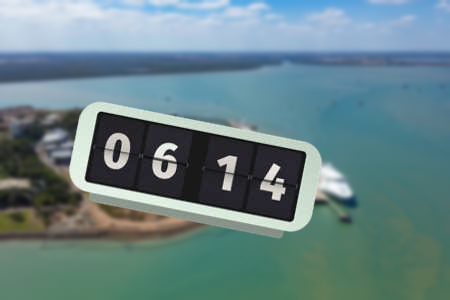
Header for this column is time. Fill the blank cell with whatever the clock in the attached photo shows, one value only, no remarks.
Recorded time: 6:14
